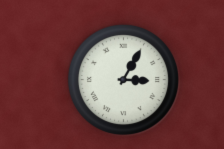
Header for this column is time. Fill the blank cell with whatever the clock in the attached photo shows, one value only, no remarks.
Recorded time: 3:05
